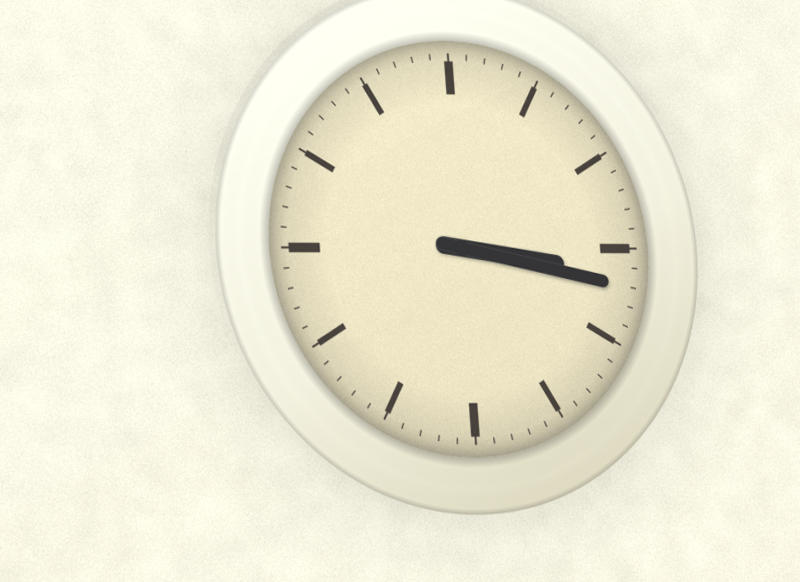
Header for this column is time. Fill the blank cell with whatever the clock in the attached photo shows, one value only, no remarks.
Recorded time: 3:17
